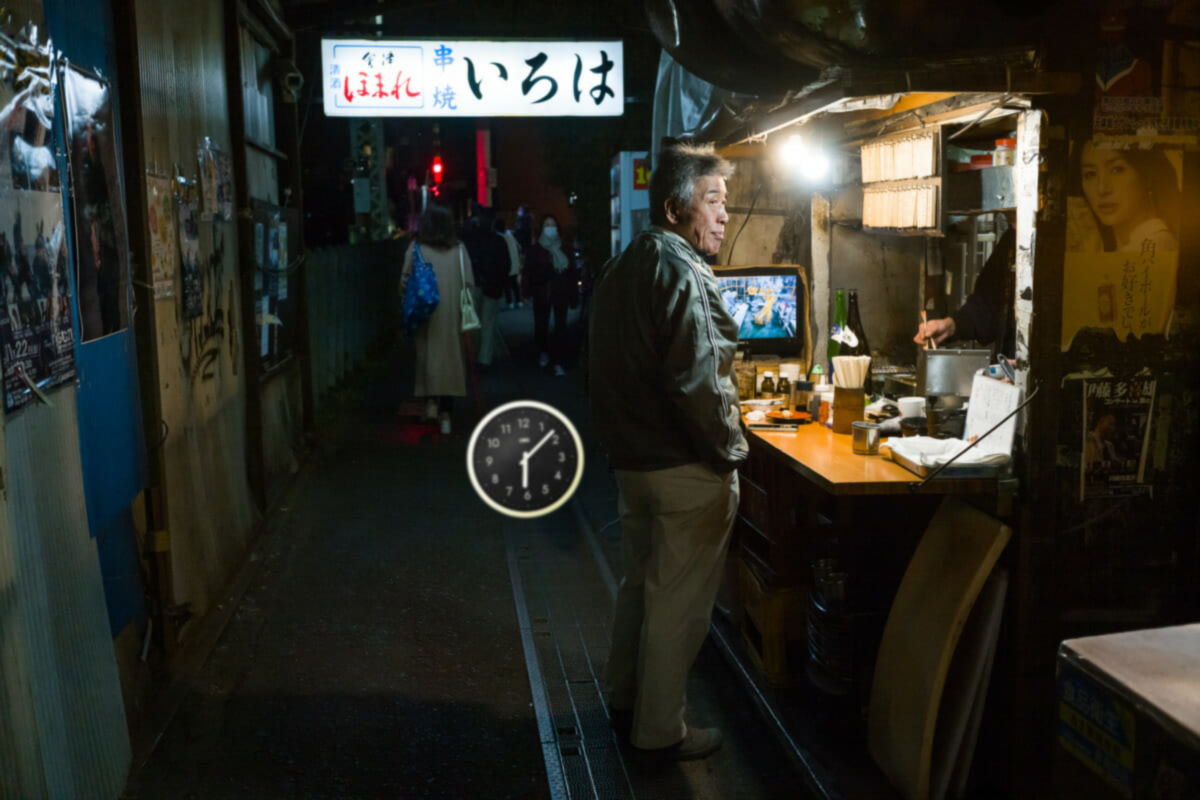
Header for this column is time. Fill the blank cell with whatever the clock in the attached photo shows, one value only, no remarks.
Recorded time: 6:08
